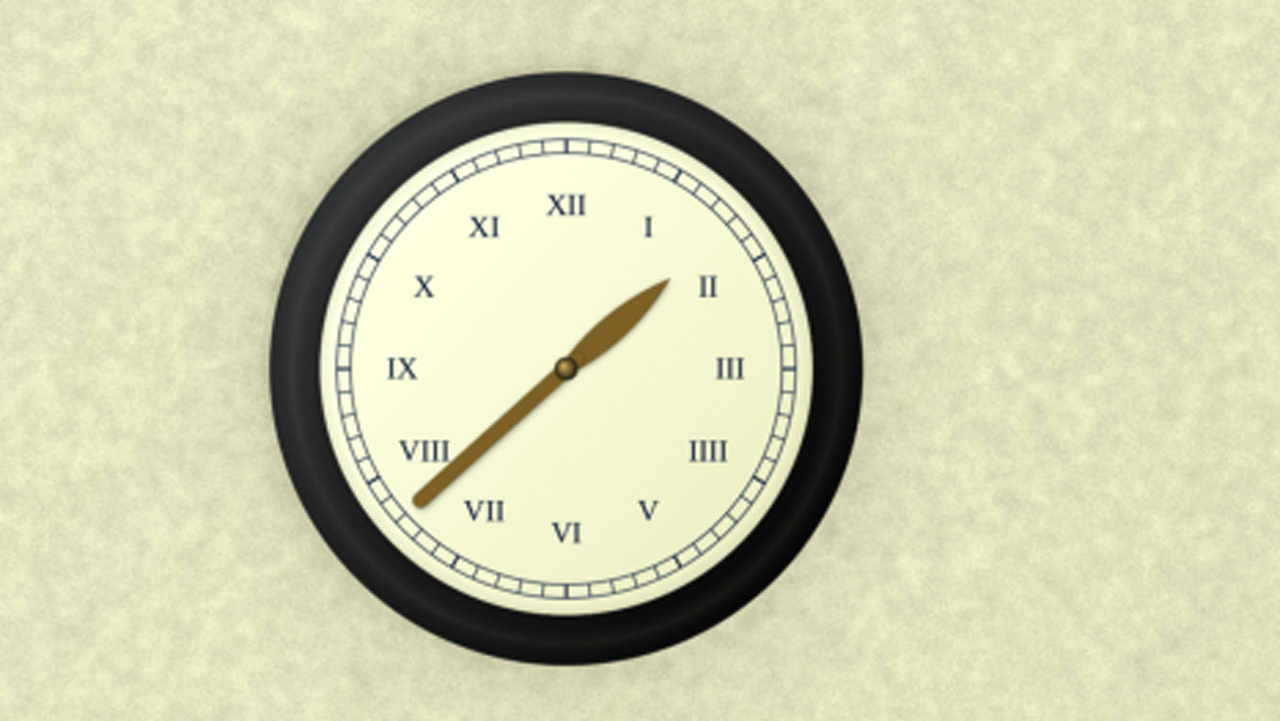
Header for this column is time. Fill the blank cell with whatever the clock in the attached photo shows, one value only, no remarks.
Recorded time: 1:38
